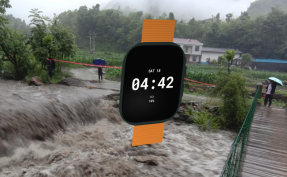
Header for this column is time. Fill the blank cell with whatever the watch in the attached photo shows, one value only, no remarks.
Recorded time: 4:42
